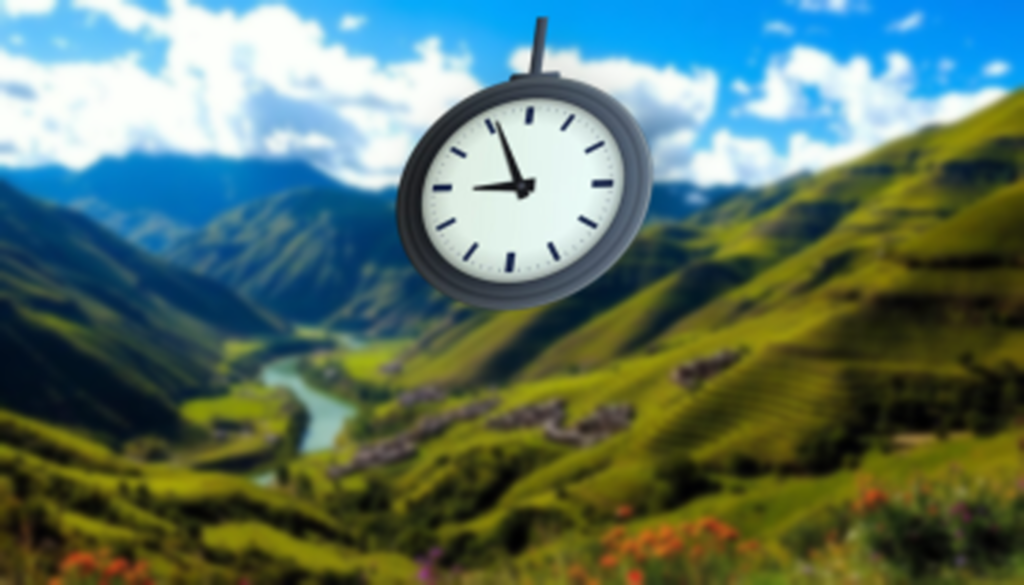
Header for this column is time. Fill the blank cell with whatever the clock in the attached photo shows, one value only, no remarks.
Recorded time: 8:56
